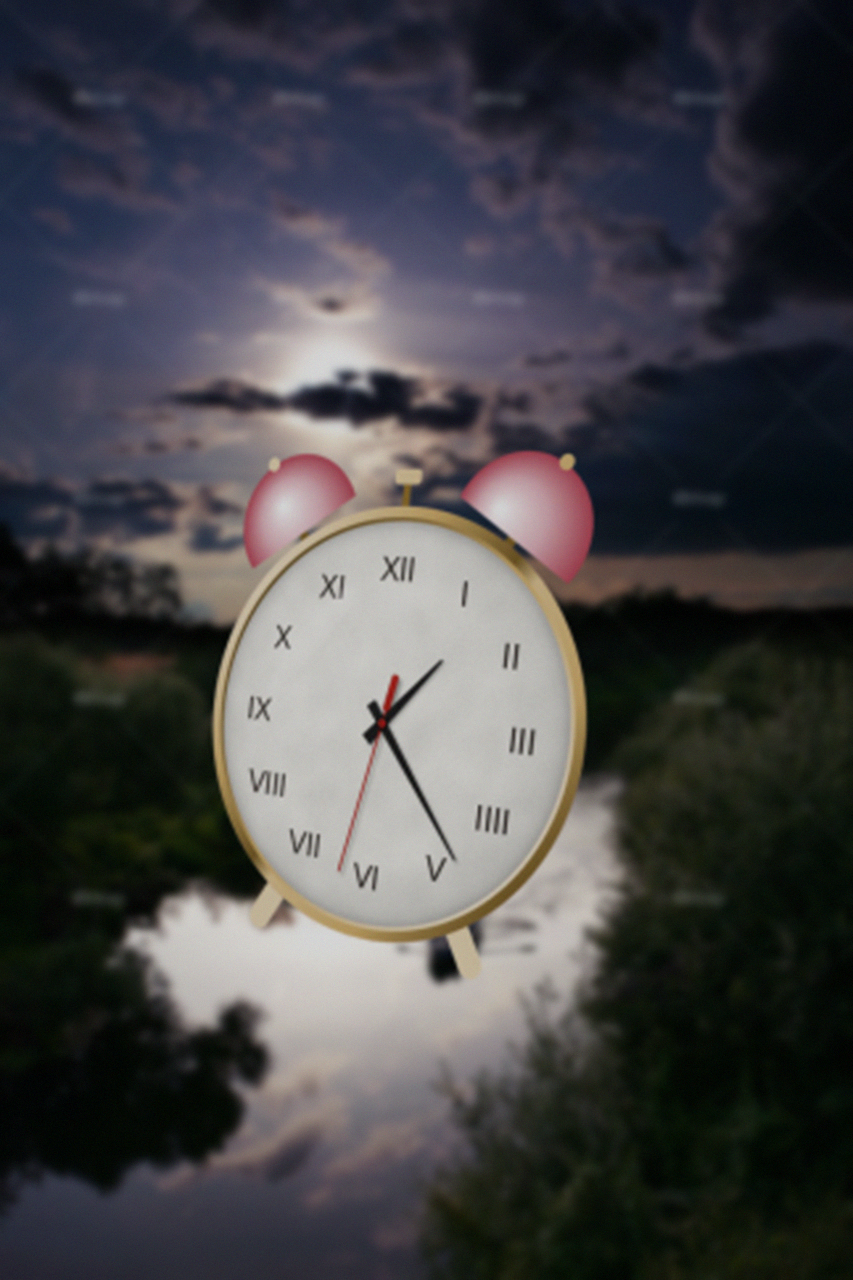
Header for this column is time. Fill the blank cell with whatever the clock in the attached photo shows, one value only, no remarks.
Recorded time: 1:23:32
